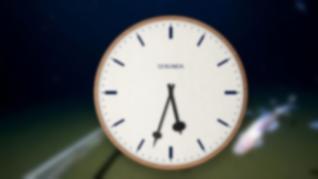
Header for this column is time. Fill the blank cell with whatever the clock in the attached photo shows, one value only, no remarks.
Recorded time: 5:33
